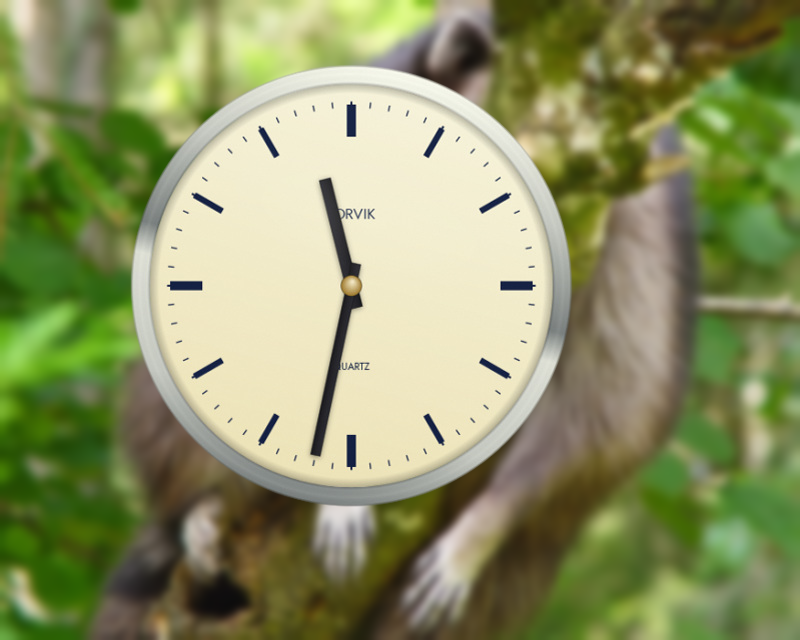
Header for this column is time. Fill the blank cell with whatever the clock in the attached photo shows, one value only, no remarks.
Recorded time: 11:32
